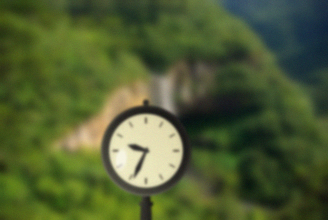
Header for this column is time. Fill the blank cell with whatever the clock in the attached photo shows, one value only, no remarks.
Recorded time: 9:34
